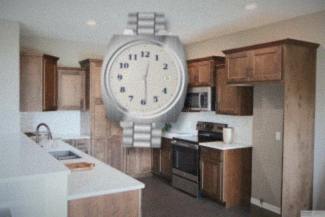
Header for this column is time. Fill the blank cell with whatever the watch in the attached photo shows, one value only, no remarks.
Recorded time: 12:29
